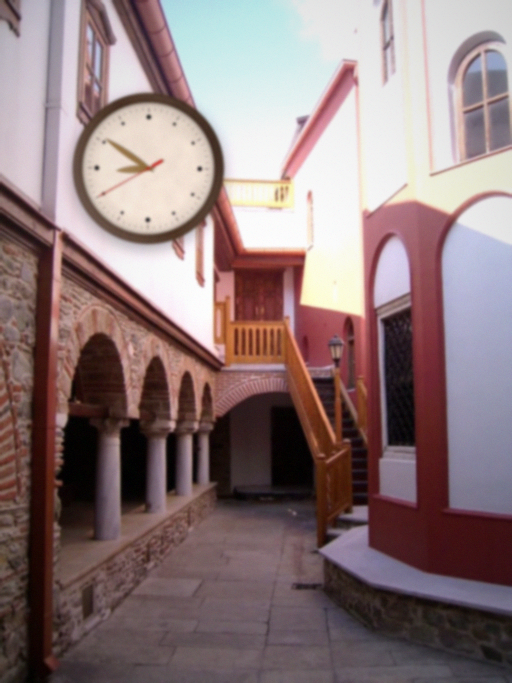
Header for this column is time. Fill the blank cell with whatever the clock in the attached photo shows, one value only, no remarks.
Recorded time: 8:50:40
